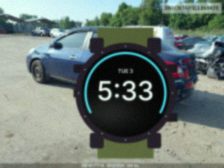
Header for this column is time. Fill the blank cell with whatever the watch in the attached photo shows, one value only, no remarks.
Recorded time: 5:33
